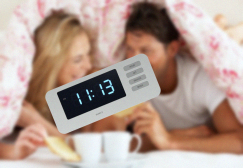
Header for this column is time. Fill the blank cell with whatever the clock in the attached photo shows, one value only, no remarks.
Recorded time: 11:13
